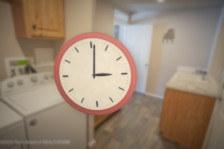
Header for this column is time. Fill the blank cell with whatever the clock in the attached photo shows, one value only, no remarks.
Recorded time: 3:01
